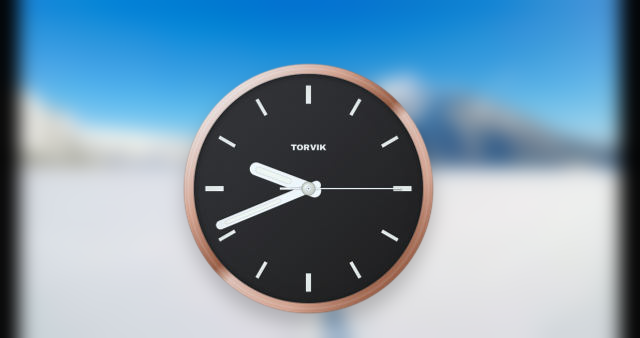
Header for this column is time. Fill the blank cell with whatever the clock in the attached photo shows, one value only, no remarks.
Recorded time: 9:41:15
